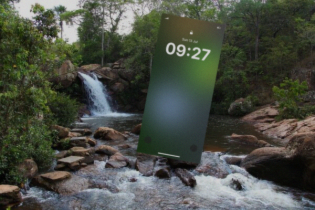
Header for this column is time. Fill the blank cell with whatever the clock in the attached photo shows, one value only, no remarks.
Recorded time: 9:27
